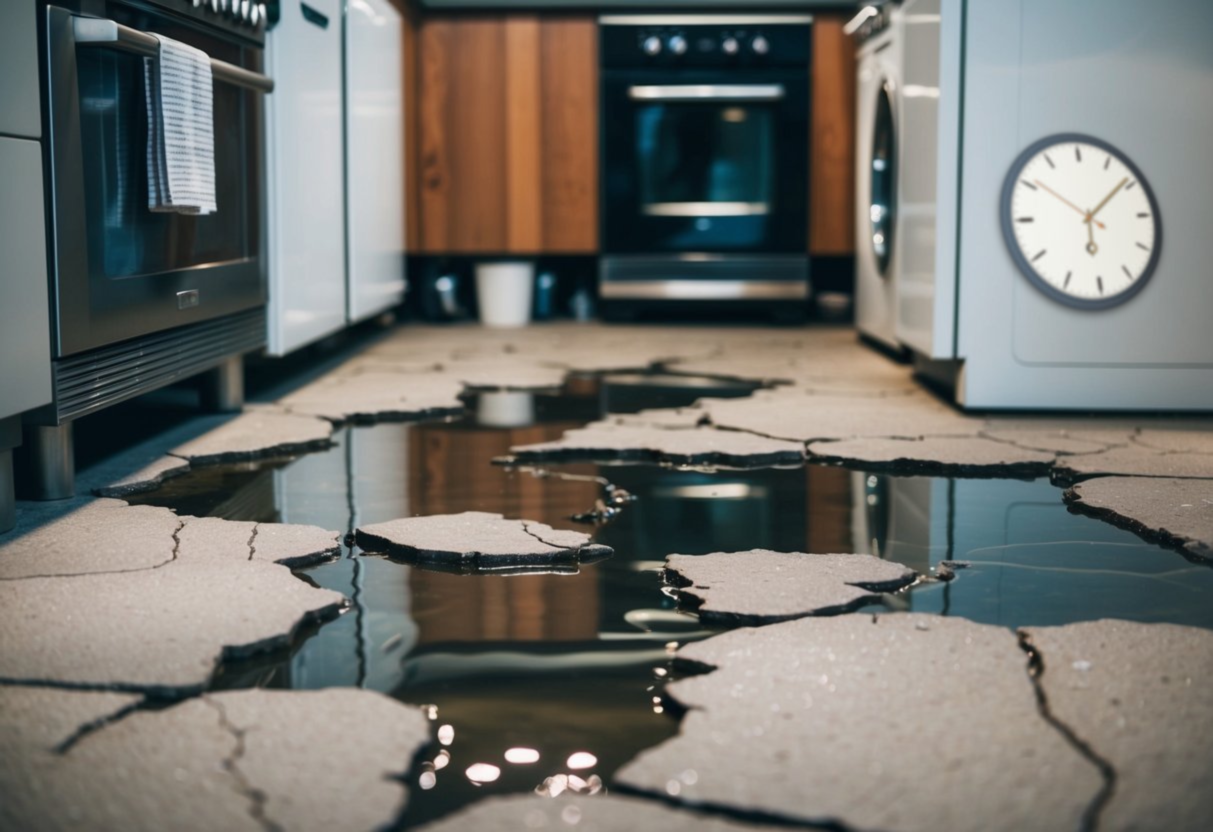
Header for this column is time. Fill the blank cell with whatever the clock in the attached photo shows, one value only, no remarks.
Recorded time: 6:08:51
